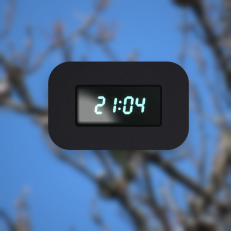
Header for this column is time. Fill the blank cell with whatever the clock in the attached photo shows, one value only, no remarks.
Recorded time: 21:04
